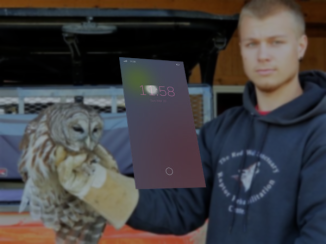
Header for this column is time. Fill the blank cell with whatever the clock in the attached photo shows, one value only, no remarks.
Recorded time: 11:58
